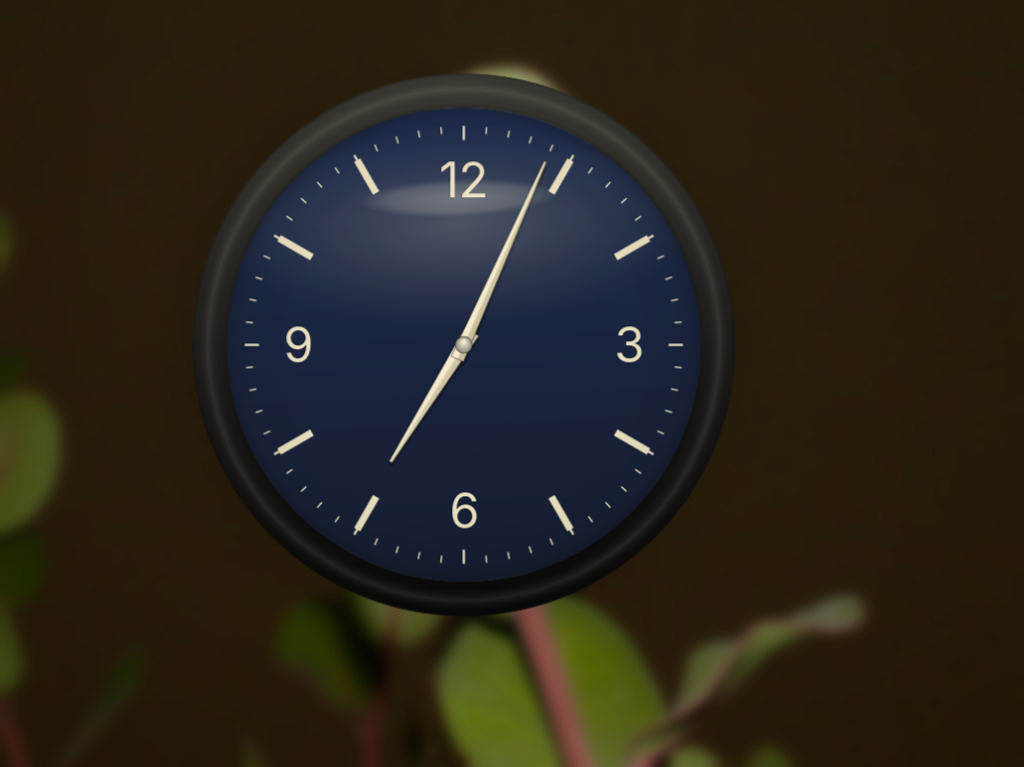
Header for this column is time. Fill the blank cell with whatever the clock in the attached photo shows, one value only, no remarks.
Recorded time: 7:04
